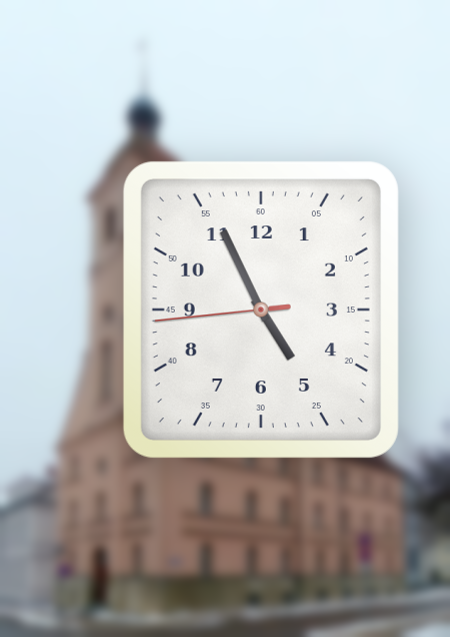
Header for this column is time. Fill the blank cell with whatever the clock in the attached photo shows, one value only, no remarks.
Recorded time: 4:55:44
